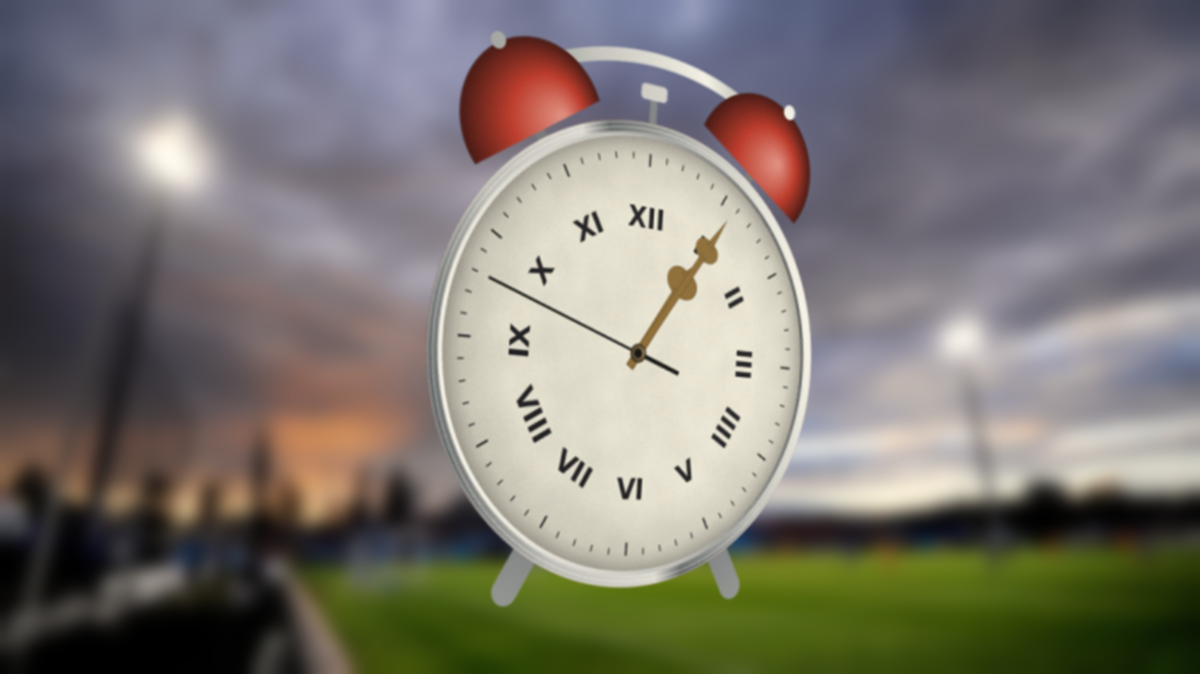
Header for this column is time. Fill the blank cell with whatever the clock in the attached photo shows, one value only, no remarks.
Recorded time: 1:05:48
